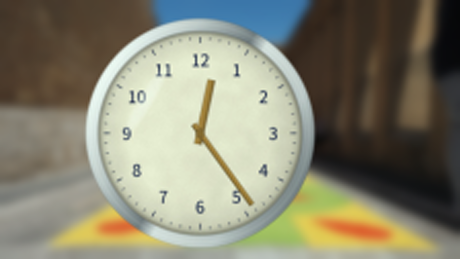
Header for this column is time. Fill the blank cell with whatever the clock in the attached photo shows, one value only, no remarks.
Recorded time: 12:24
